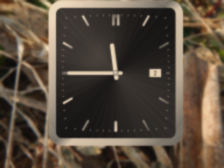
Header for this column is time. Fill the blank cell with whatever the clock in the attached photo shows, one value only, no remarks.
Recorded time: 11:45
